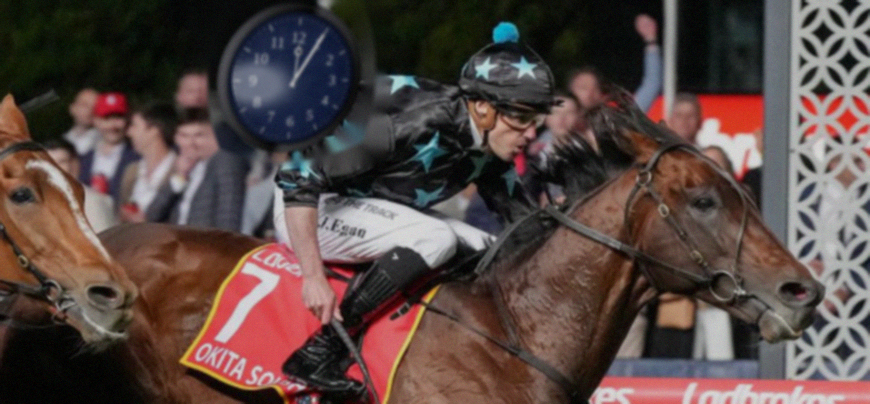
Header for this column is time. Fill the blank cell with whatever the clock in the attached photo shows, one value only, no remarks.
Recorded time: 12:05
